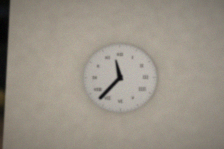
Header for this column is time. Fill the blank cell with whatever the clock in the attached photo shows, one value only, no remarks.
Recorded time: 11:37
